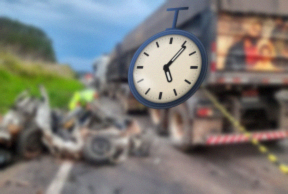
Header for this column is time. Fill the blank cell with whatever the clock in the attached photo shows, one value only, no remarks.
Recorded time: 5:06
